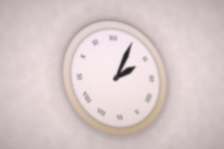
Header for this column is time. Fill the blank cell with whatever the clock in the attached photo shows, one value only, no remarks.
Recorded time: 2:05
